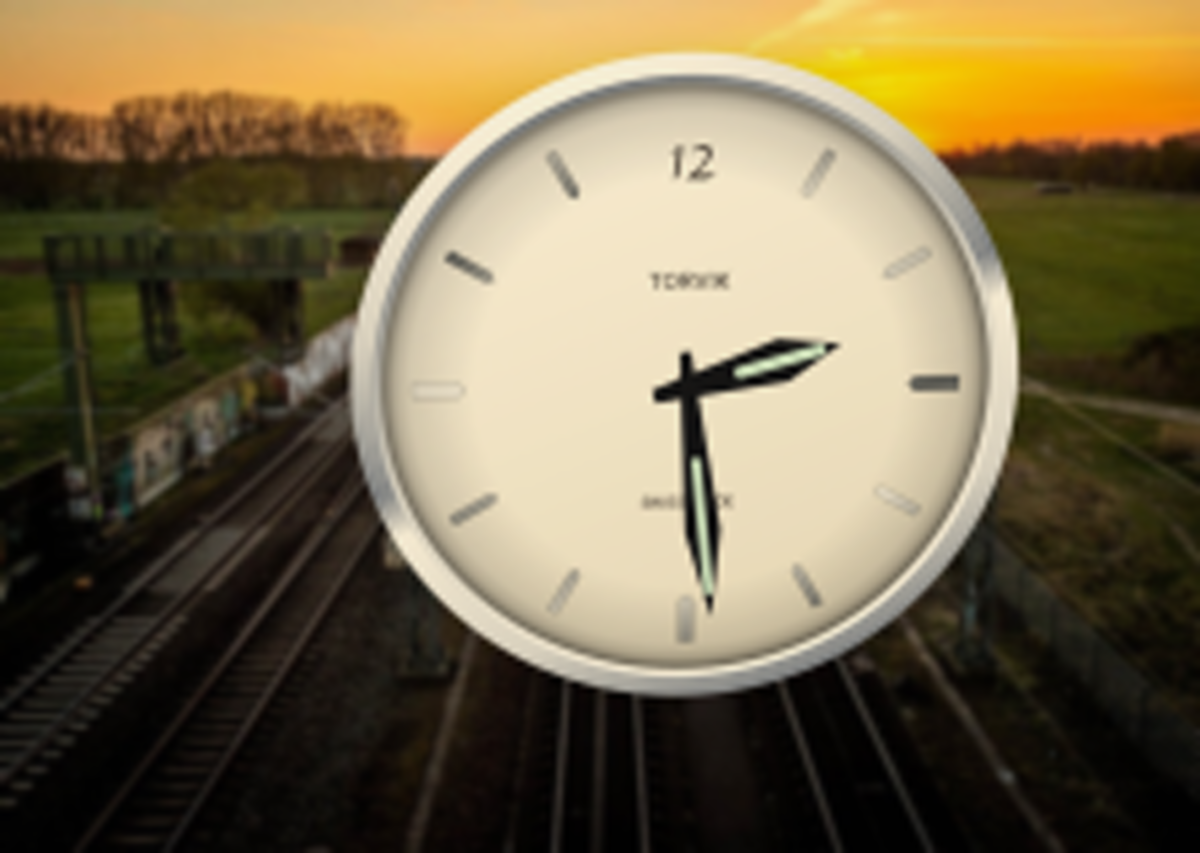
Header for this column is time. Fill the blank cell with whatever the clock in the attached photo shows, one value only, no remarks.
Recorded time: 2:29
